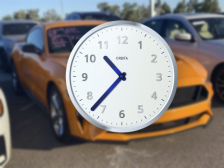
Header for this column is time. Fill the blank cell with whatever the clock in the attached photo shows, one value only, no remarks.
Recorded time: 10:37
